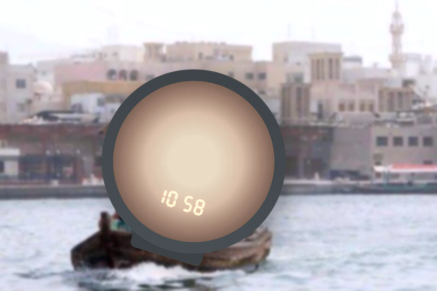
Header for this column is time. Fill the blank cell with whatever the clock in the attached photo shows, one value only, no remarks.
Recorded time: 10:58
